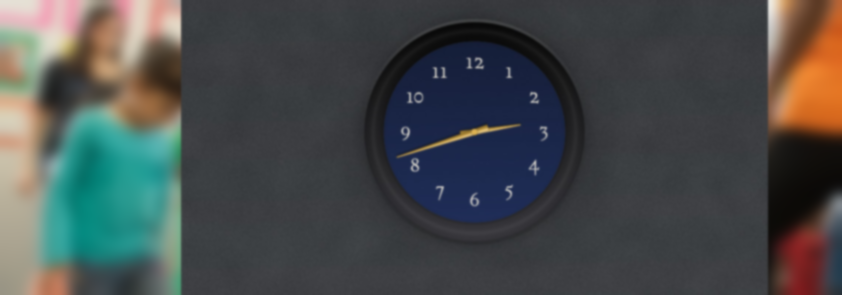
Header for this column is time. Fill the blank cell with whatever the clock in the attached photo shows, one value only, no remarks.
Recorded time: 2:42
